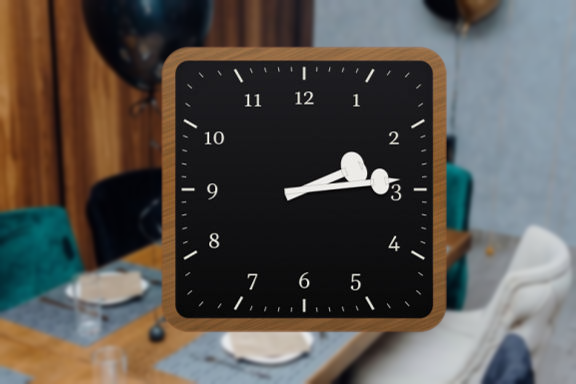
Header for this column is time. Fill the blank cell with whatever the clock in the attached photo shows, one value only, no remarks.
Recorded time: 2:14
